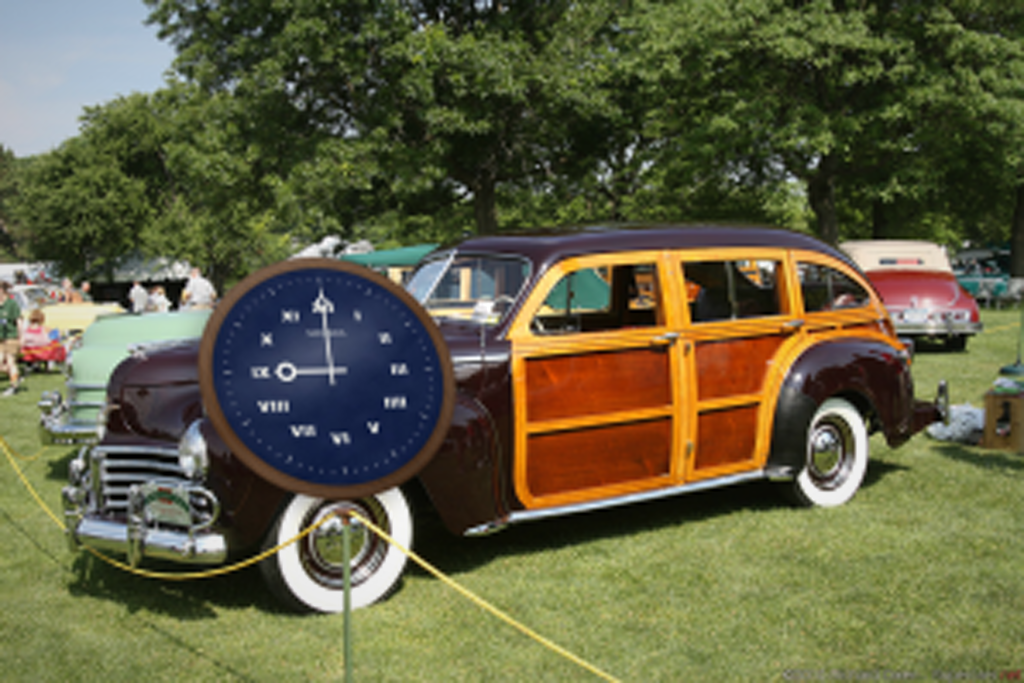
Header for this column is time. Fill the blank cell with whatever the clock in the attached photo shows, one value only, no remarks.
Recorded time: 9:00
